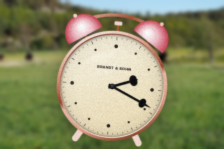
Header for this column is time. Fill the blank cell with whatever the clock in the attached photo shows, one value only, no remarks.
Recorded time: 2:19
